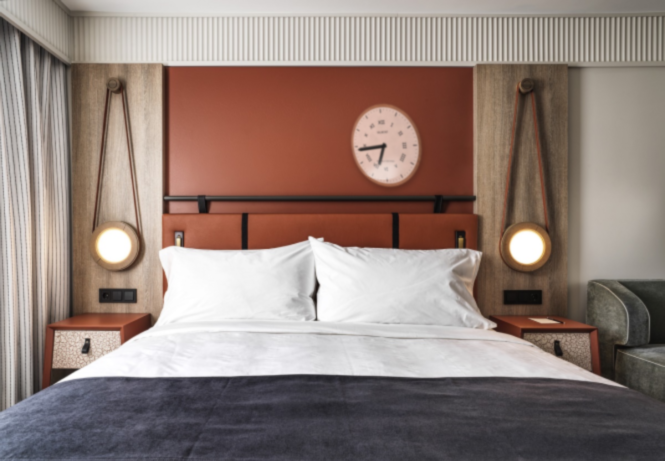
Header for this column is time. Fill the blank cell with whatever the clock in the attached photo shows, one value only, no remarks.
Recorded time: 6:44
